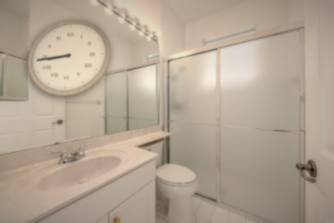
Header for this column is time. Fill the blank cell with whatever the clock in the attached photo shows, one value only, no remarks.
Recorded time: 8:44
